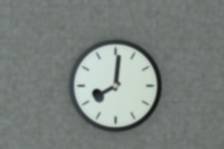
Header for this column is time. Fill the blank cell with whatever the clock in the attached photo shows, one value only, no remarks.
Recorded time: 8:01
